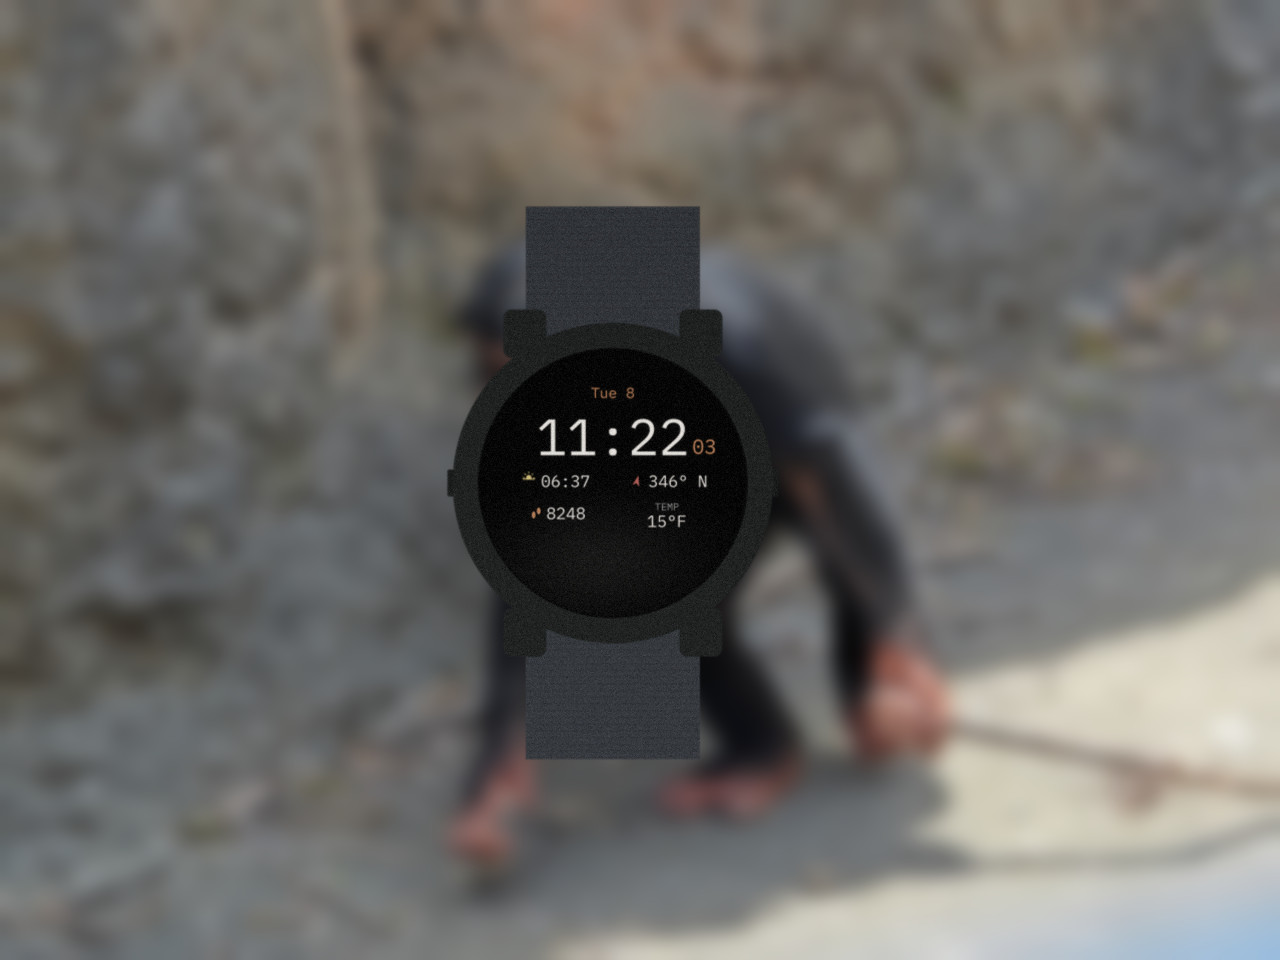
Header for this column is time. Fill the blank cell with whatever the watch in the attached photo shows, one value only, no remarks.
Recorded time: 11:22:03
